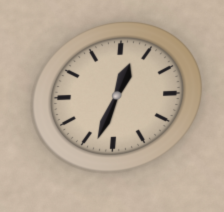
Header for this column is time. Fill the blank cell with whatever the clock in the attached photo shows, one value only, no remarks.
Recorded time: 12:33
